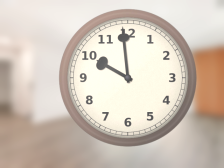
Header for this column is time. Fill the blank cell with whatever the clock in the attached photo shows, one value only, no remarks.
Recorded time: 9:59
